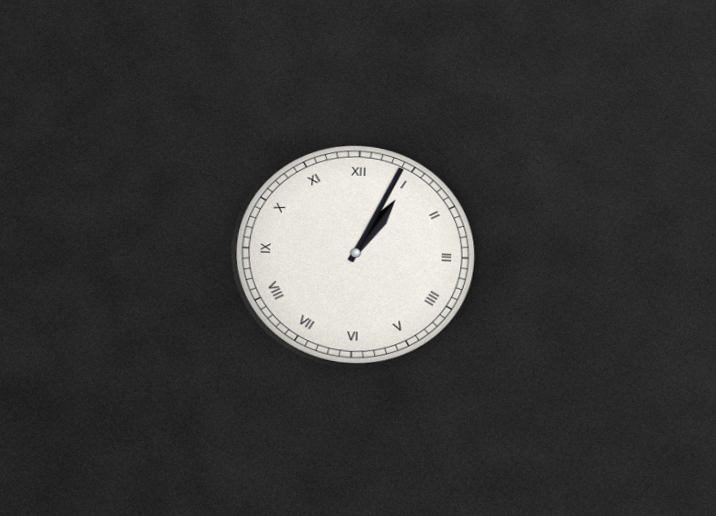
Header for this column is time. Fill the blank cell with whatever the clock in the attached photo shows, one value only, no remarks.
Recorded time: 1:04
